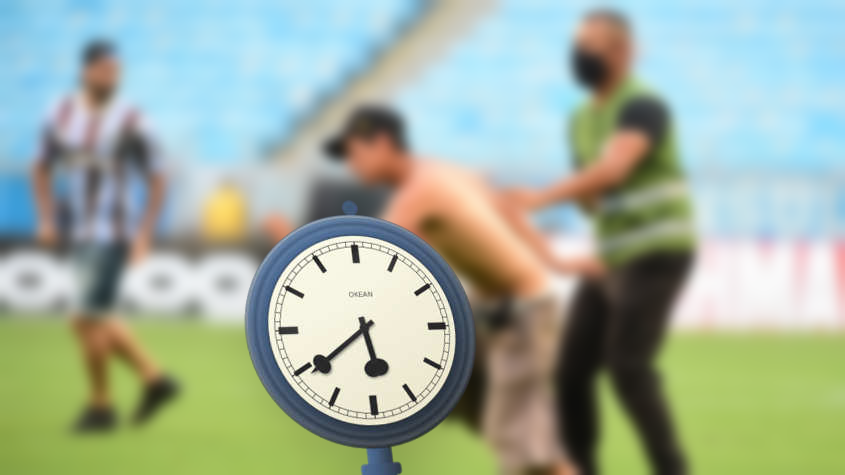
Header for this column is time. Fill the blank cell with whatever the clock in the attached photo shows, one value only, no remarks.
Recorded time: 5:39
